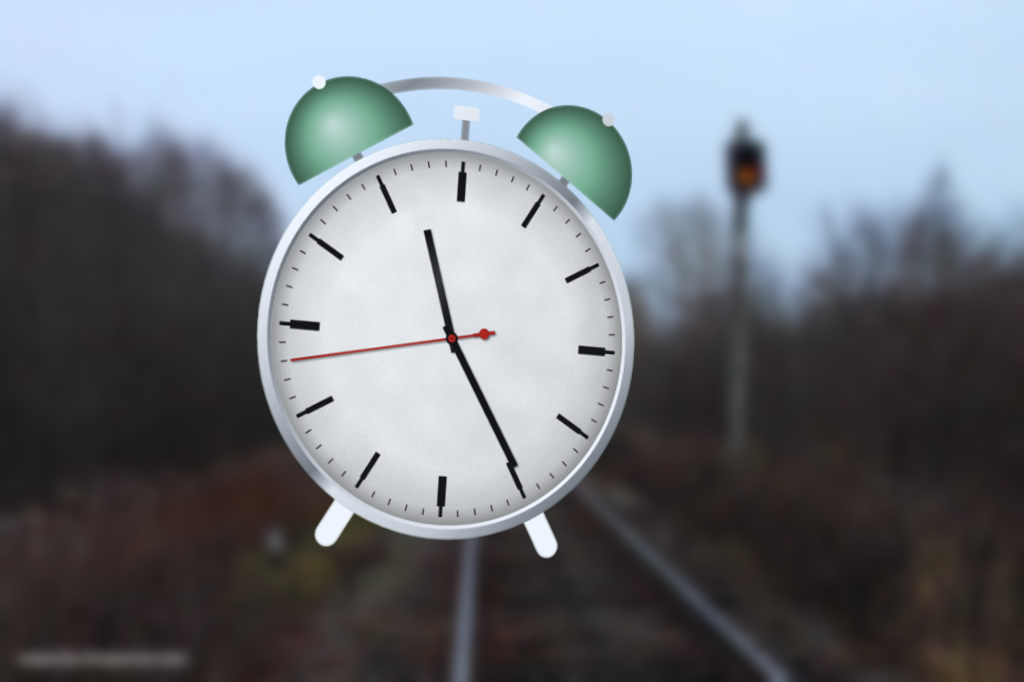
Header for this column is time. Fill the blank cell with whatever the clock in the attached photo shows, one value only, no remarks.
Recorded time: 11:24:43
